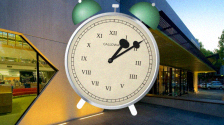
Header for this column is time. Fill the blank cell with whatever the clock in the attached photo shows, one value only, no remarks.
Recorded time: 1:09
